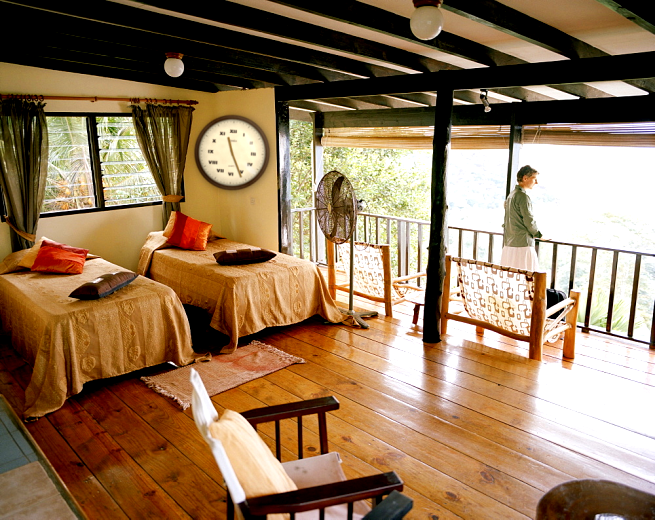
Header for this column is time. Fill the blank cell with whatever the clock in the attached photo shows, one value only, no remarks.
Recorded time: 11:26
